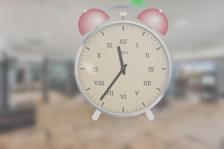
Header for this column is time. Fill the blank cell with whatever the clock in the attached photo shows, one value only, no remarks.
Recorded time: 11:36
